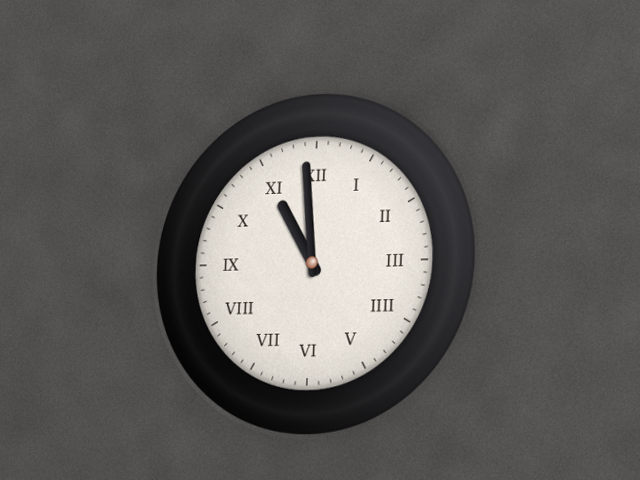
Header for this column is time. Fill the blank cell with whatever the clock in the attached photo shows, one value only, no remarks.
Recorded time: 10:59
